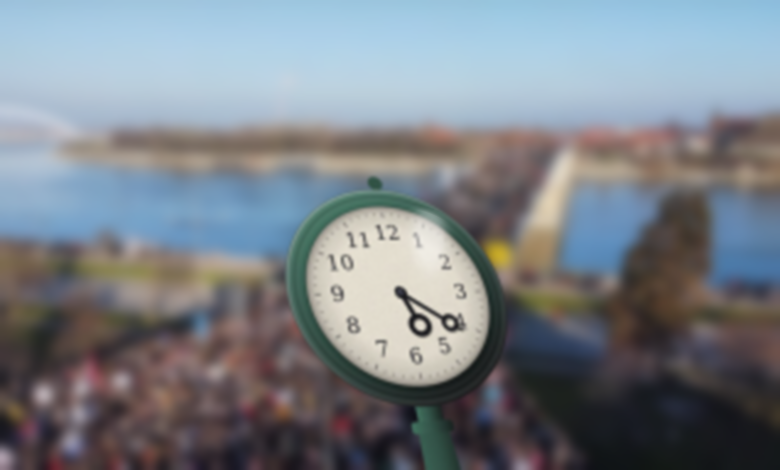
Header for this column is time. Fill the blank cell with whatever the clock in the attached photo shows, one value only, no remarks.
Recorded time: 5:21
